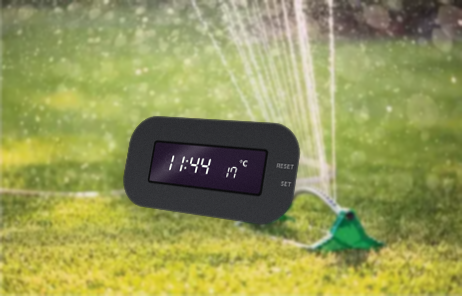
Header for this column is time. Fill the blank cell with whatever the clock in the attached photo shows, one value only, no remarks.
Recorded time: 11:44
